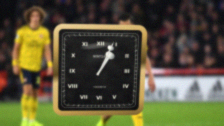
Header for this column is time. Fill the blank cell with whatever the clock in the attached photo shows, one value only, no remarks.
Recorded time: 1:04
